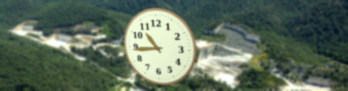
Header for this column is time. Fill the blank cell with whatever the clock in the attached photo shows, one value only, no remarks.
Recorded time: 10:44
